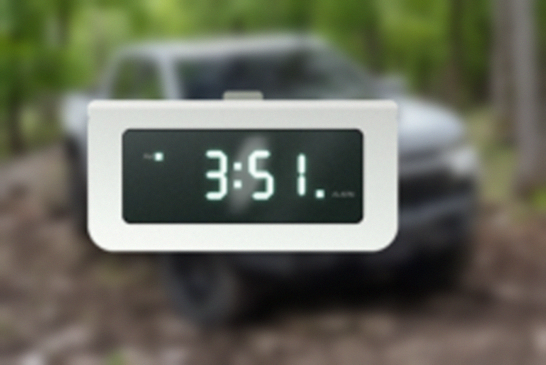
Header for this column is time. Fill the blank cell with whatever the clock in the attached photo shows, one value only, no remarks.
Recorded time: 3:51
